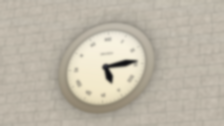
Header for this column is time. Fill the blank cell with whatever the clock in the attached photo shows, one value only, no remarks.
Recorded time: 5:14
